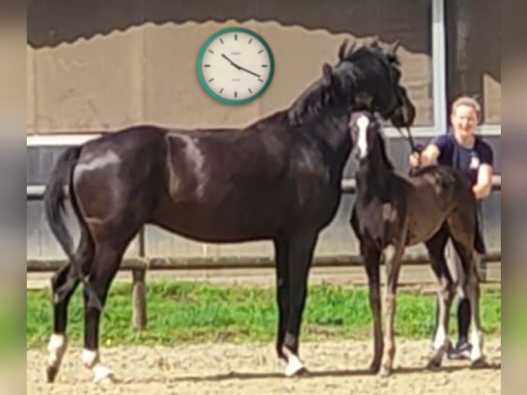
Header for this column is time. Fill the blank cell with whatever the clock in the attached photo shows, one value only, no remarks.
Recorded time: 10:19
